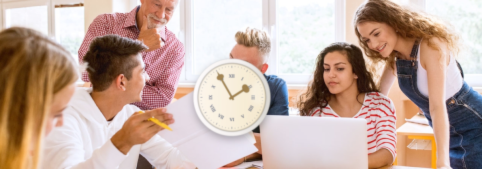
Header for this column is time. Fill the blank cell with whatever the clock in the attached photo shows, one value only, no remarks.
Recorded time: 1:55
